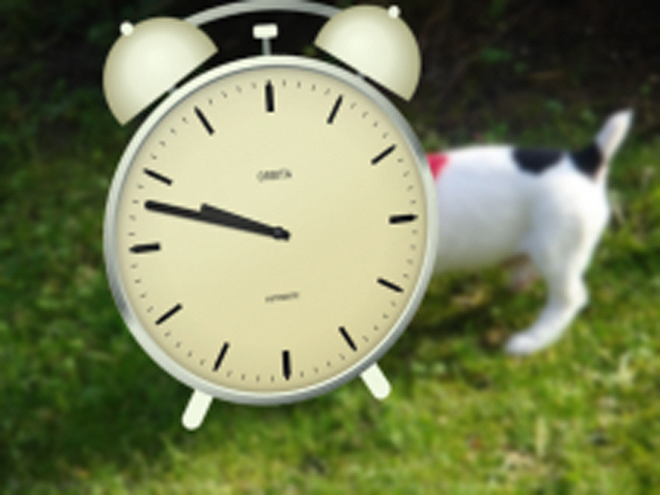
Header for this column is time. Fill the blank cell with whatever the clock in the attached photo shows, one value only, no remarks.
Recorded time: 9:48
